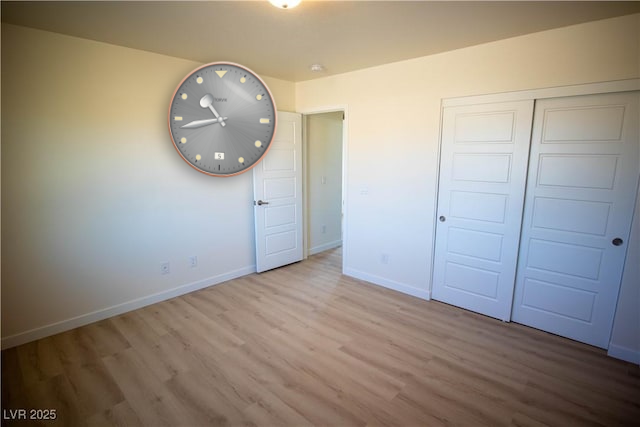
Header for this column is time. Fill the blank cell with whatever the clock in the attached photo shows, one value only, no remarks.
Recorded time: 10:43
